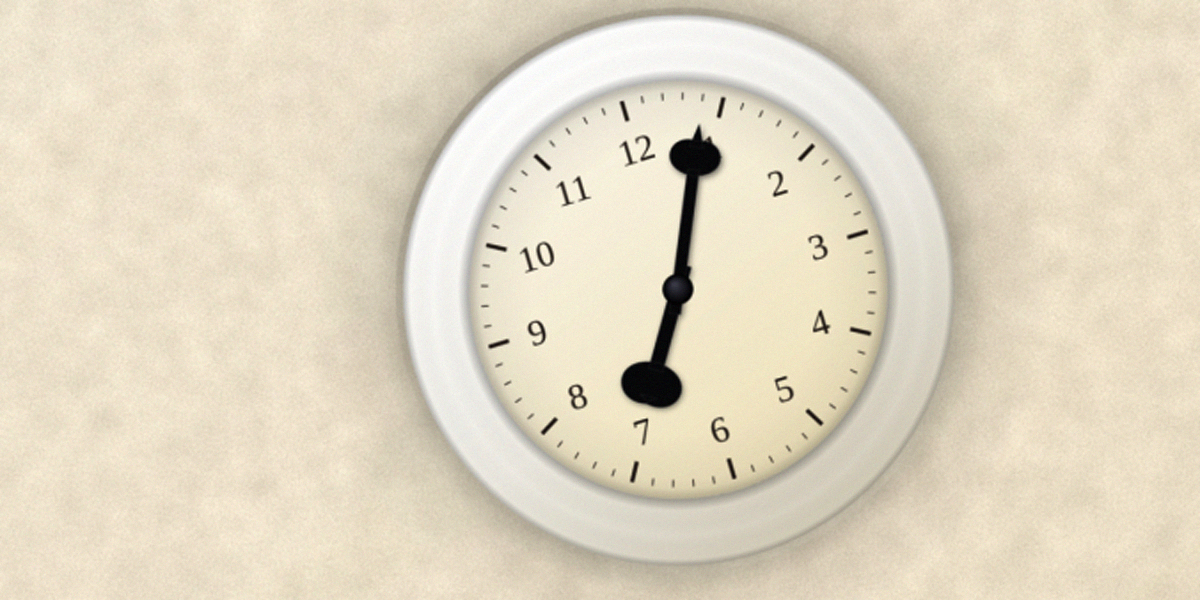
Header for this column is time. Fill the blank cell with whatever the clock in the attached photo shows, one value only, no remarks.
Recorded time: 7:04
